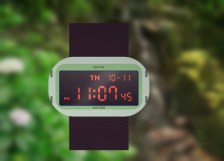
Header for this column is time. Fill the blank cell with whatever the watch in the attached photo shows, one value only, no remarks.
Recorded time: 11:07:45
